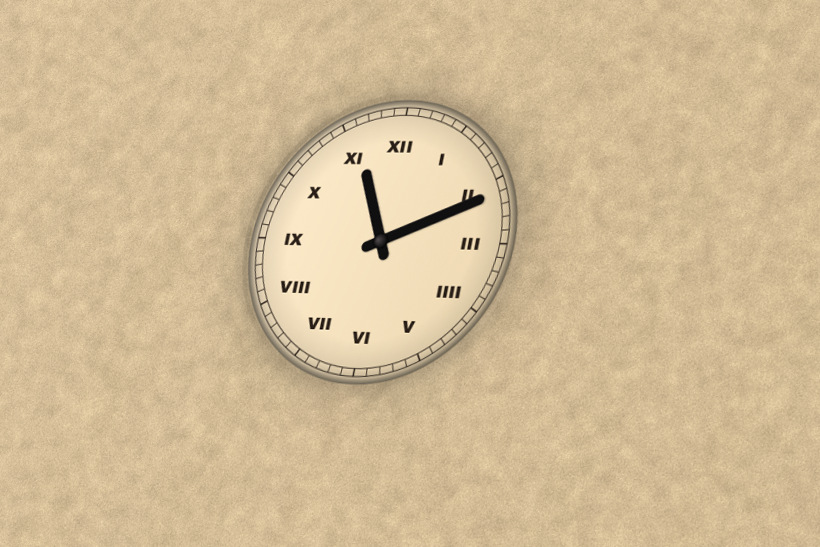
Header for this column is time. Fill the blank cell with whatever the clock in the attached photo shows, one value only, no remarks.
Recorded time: 11:11
